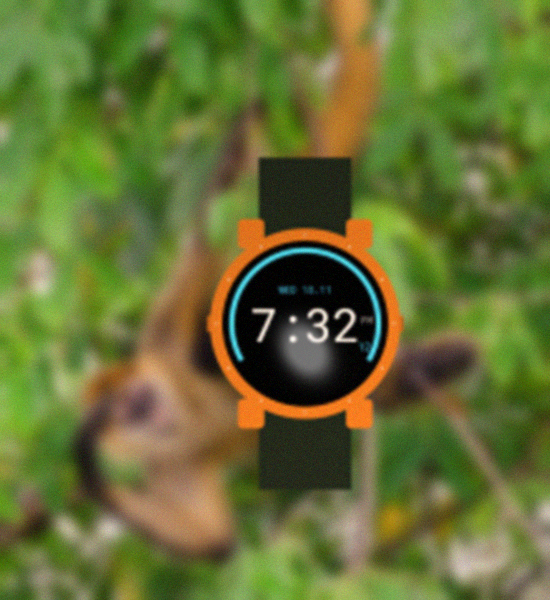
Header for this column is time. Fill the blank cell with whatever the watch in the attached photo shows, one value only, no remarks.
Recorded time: 7:32
